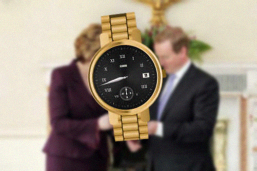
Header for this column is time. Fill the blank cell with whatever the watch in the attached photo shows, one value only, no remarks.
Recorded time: 8:43
